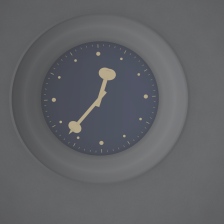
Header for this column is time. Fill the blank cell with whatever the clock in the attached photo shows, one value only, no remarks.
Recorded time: 12:37
